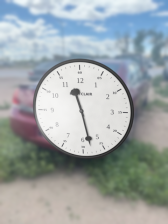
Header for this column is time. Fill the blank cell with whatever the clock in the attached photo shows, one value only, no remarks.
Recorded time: 11:28
